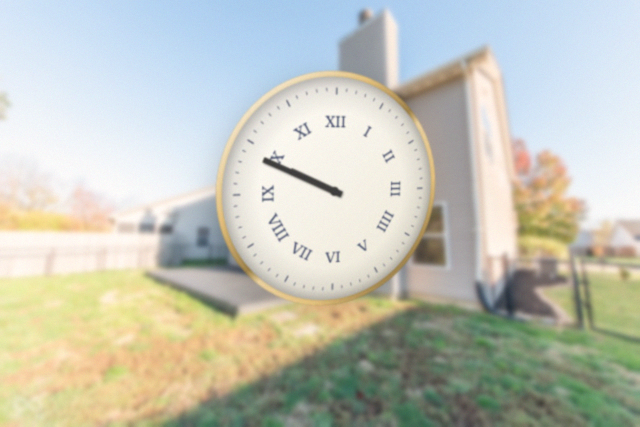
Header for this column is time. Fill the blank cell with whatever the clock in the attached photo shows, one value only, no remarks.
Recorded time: 9:49
